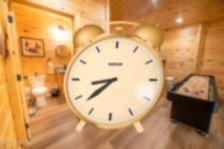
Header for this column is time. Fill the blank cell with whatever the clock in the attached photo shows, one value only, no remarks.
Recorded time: 8:38
